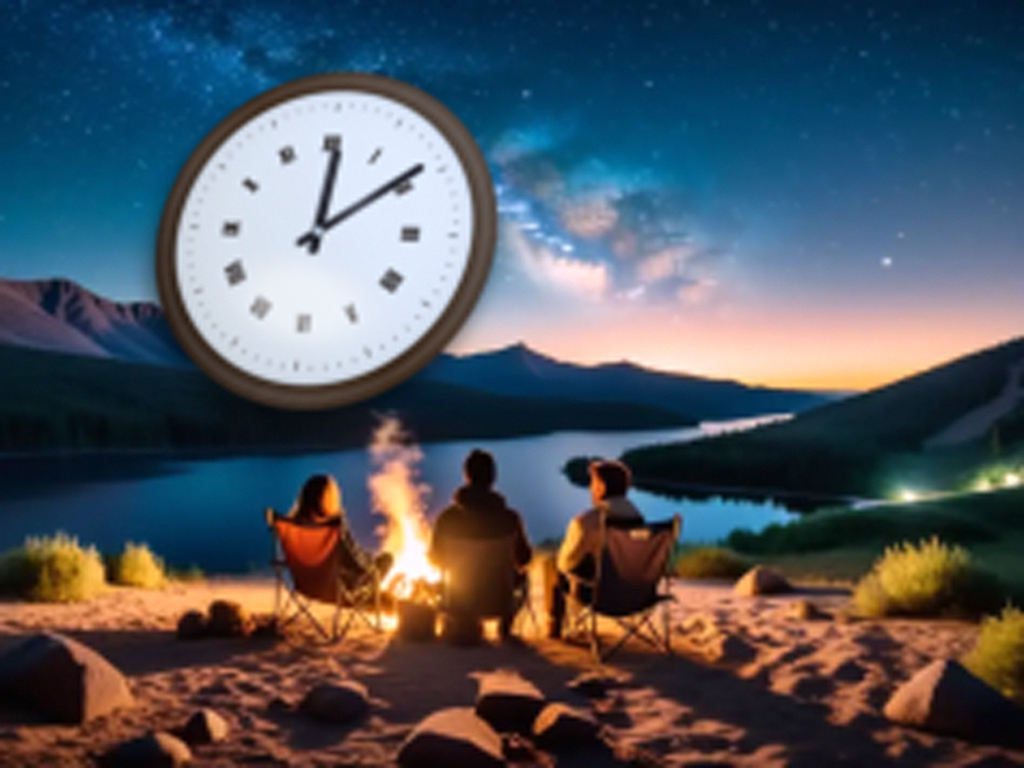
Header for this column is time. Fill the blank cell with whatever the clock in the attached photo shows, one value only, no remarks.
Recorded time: 12:09
